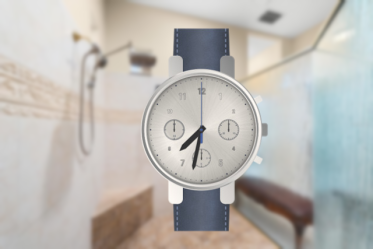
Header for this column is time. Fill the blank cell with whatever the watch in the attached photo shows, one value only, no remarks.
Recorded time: 7:32
